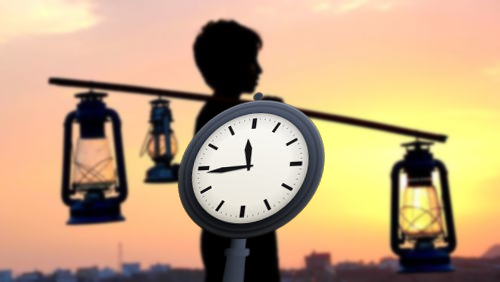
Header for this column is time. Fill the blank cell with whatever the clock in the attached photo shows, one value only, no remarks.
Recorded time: 11:44
